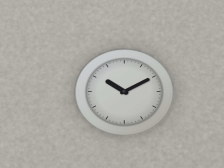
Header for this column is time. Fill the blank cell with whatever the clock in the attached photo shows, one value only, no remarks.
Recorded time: 10:10
